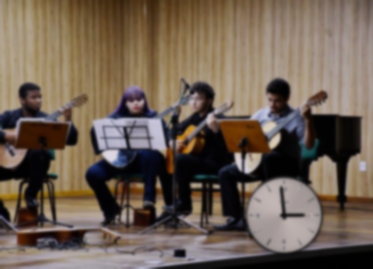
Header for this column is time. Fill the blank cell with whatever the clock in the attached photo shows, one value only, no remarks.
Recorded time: 2:59
